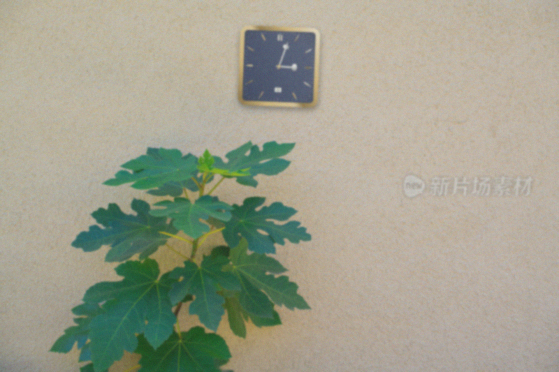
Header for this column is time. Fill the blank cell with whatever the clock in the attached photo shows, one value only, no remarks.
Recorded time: 3:03
